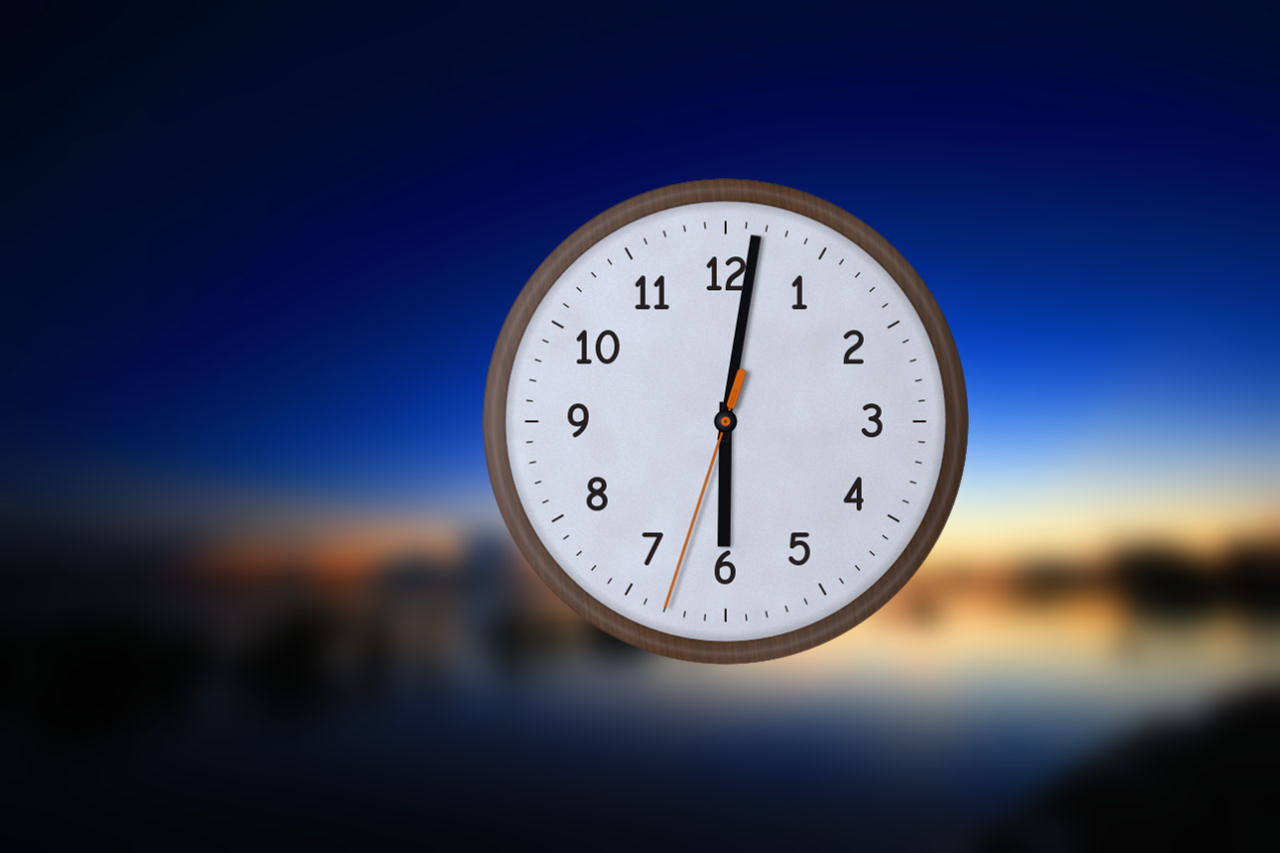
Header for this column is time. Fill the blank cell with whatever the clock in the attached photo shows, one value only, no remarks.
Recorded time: 6:01:33
